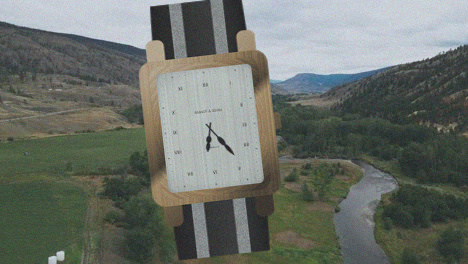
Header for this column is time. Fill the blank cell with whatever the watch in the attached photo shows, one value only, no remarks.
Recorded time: 6:24
